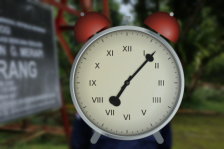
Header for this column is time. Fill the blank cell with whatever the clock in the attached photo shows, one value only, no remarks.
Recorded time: 7:07
